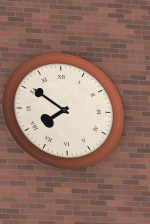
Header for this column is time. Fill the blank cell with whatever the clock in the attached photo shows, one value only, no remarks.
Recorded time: 7:51
